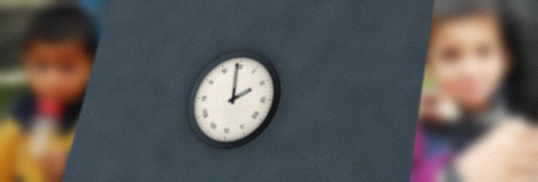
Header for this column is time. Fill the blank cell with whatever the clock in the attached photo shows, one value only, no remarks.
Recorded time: 1:59
